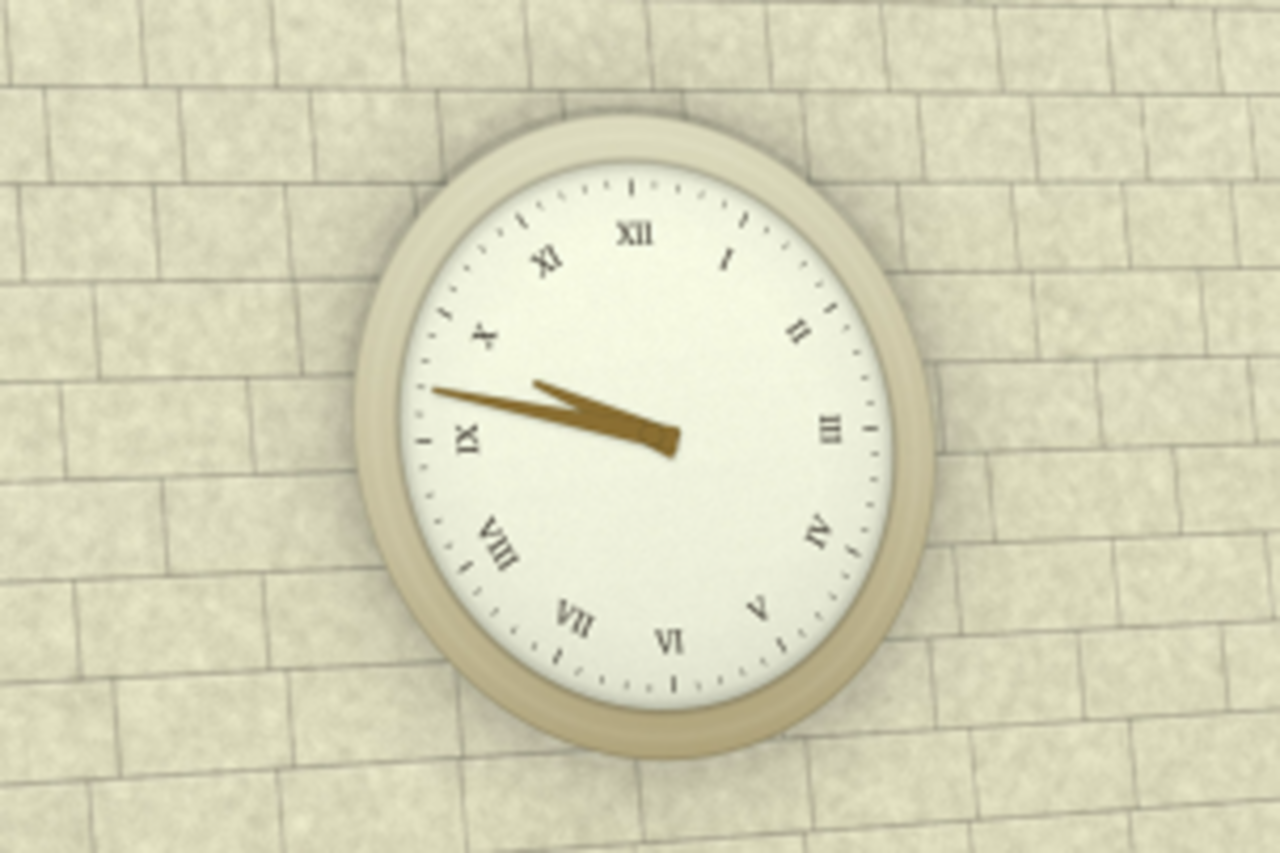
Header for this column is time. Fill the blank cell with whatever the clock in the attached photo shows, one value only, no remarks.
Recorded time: 9:47
